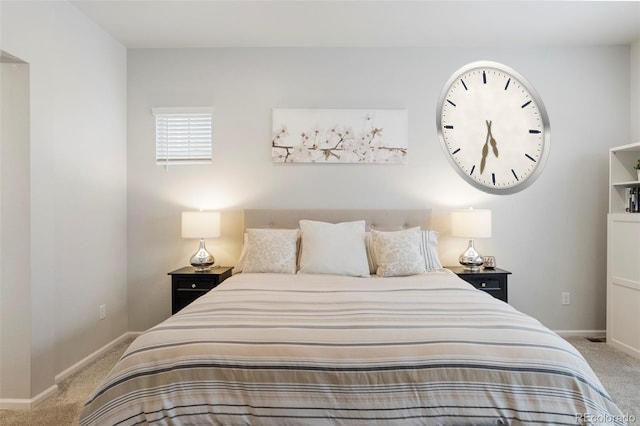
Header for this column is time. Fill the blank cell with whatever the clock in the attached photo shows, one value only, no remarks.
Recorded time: 5:33
